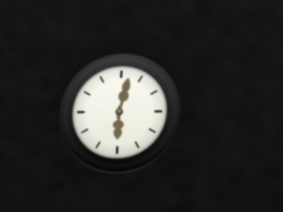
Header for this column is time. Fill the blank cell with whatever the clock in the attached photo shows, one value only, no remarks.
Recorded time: 6:02
